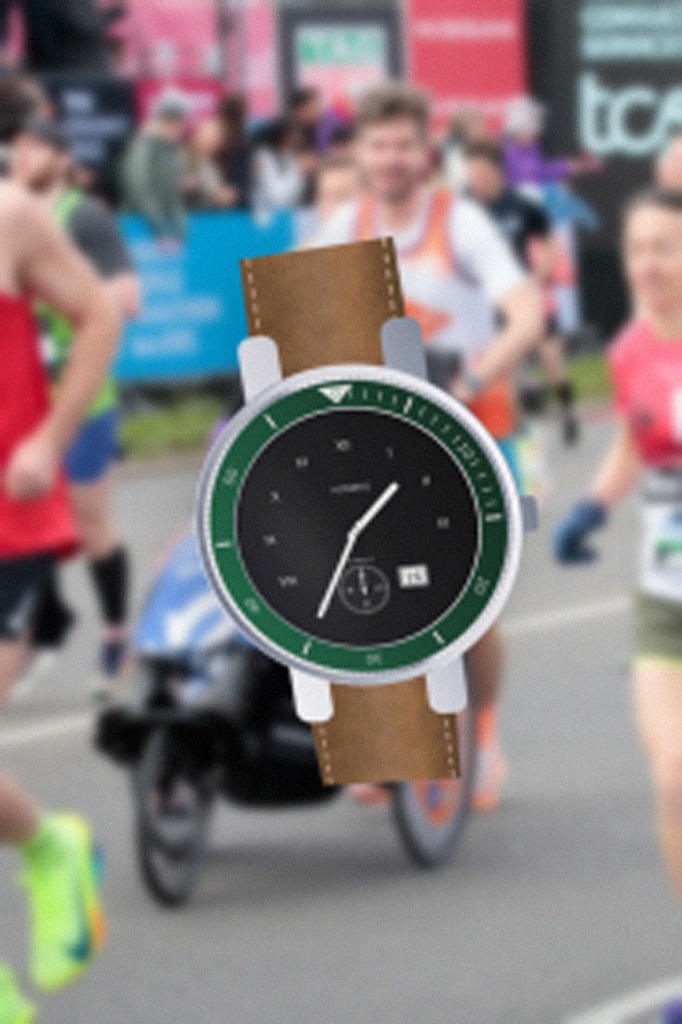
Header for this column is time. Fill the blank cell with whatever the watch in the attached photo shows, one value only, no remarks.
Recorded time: 1:35
